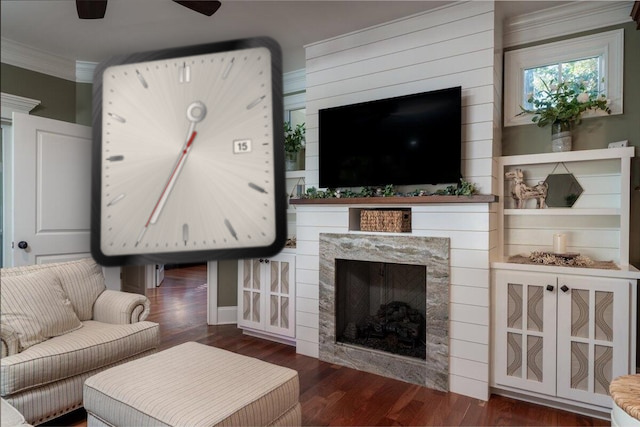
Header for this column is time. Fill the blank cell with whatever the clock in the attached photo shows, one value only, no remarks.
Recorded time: 12:34:35
